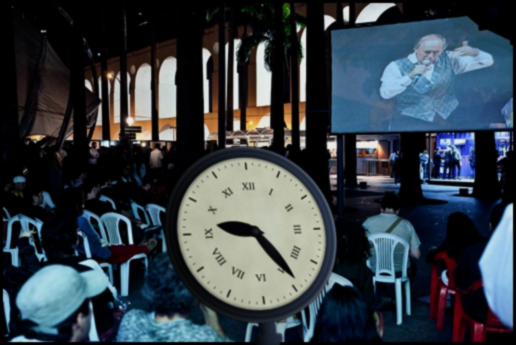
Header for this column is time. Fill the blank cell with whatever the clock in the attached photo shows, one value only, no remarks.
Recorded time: 9:24
